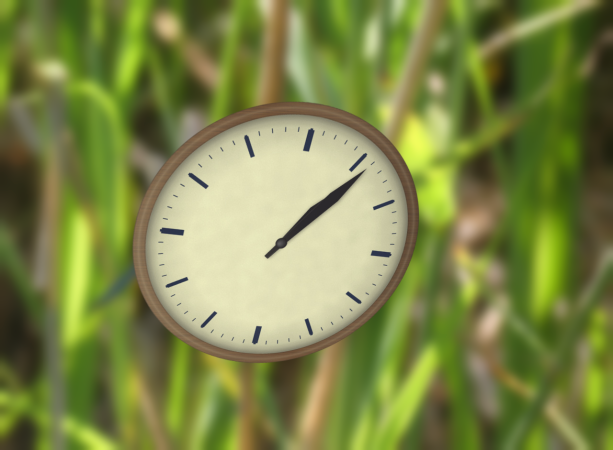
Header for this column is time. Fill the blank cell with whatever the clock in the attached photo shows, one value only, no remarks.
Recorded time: 1:06
